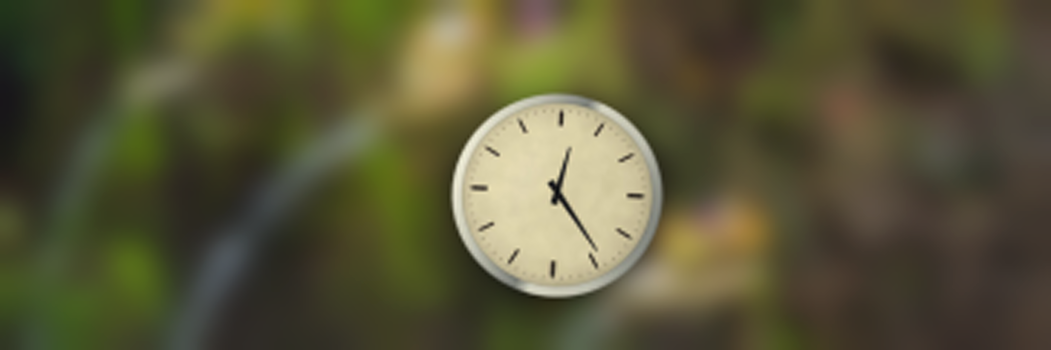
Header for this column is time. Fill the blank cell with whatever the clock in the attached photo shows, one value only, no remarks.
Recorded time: 12:24
